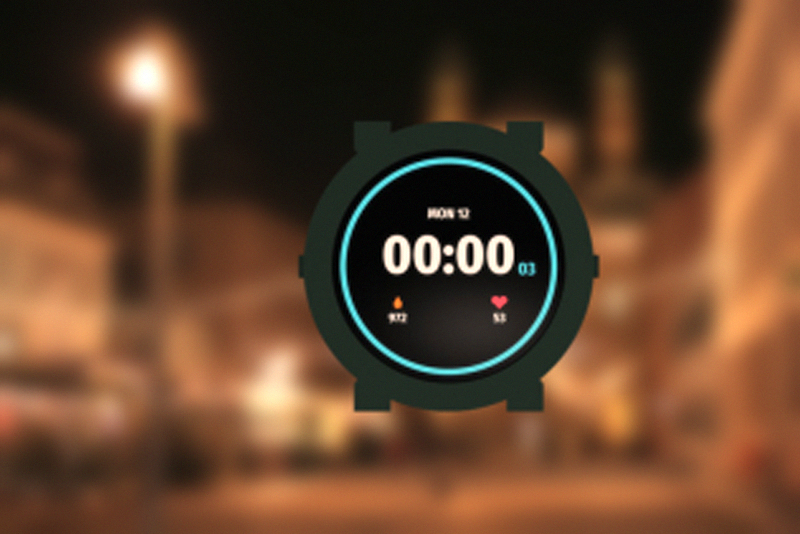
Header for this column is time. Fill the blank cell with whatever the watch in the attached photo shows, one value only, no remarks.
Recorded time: 0:00:03
